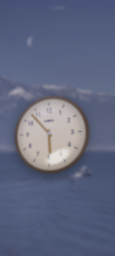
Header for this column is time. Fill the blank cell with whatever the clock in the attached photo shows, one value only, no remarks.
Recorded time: 5:53
